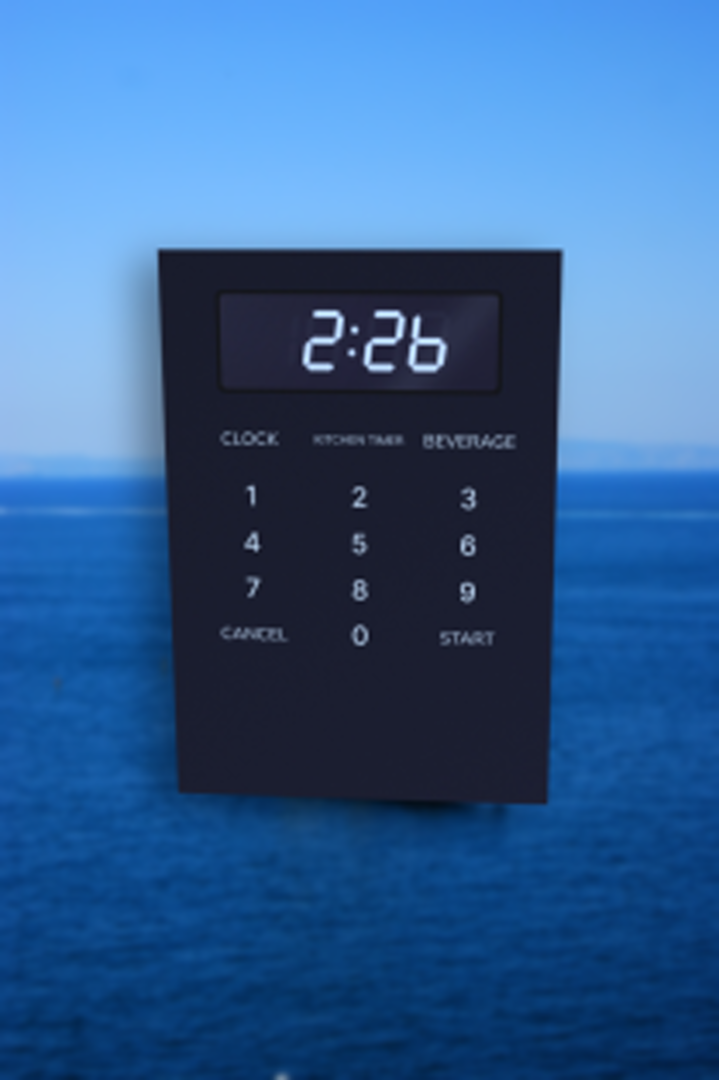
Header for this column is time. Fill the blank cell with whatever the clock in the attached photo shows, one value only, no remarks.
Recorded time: 2:26
